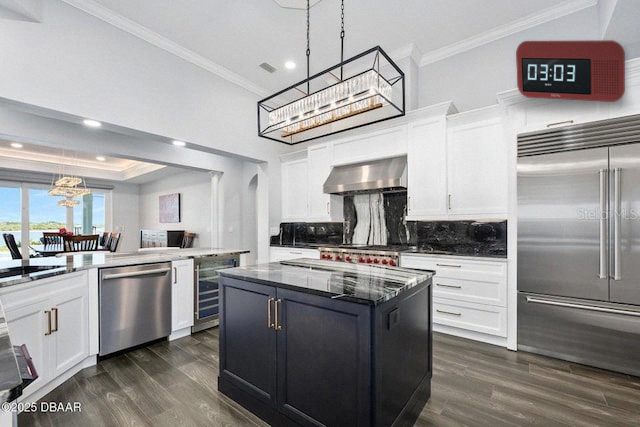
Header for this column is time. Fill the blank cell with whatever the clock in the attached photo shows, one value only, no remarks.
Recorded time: 3:03
